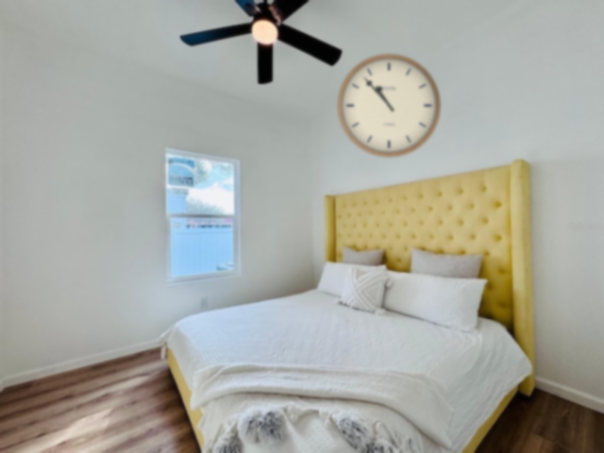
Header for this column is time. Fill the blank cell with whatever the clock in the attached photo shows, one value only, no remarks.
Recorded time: 10:53
